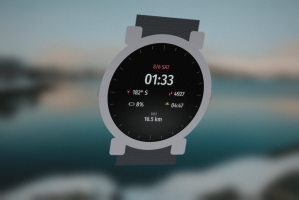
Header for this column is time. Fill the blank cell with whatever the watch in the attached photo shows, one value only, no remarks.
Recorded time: 1:33
